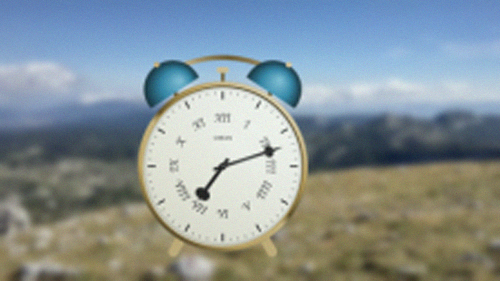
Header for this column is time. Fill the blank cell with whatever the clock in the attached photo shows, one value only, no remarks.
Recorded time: 7:12
